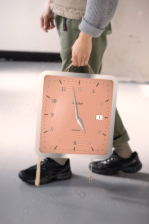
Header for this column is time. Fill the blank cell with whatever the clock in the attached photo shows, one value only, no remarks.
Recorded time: 4:58
